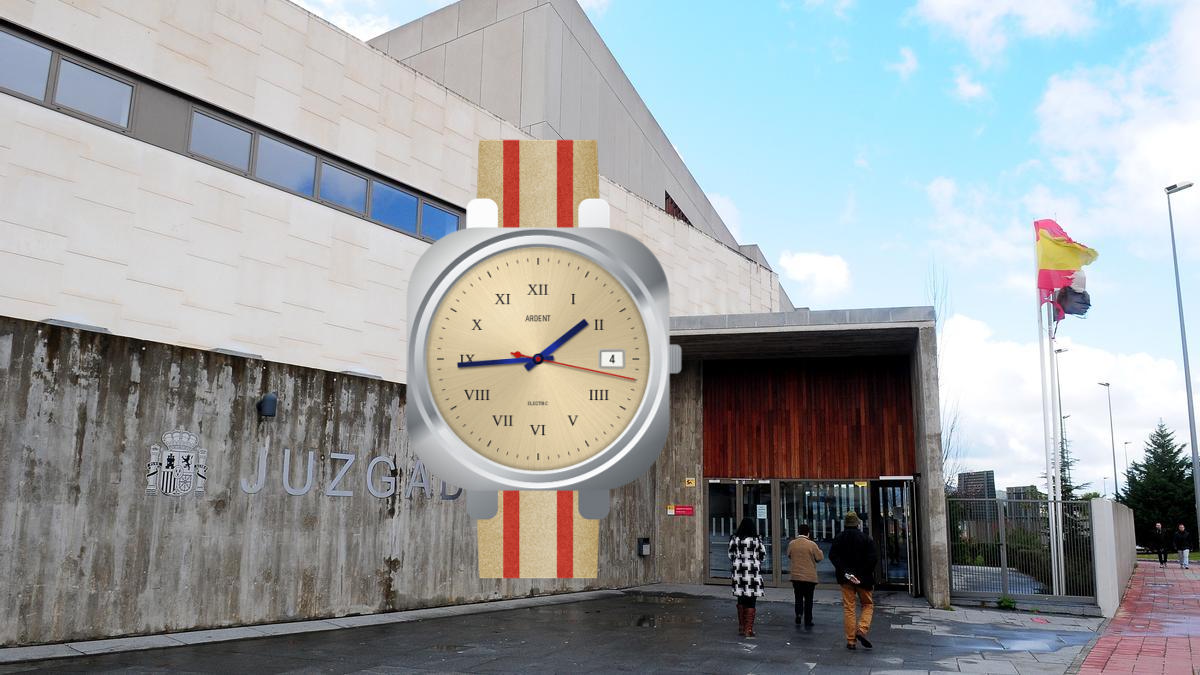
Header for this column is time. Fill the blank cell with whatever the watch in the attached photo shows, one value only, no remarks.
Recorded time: 1:44:17
